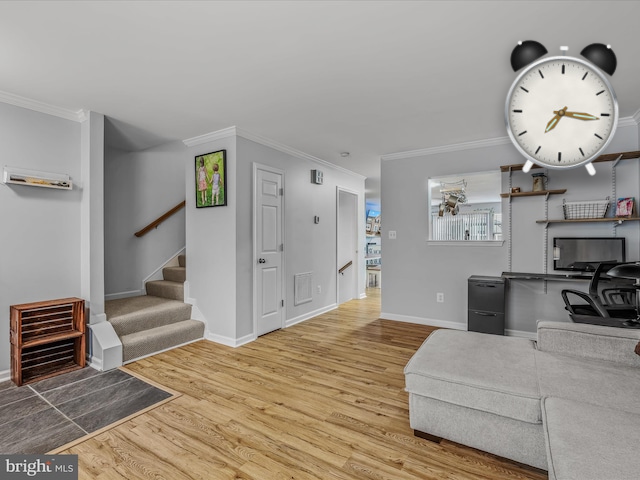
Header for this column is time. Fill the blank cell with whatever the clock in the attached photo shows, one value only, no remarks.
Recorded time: 7:16
